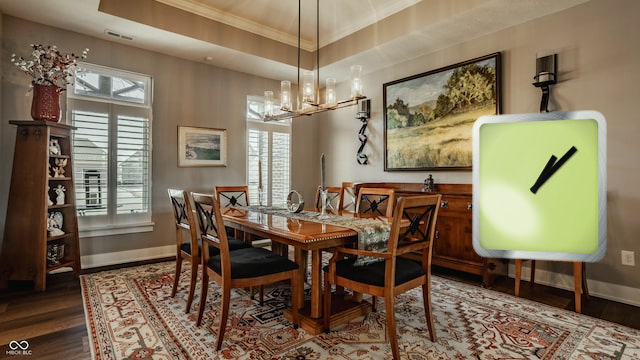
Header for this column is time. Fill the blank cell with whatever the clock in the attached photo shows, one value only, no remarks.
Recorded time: 1:08
